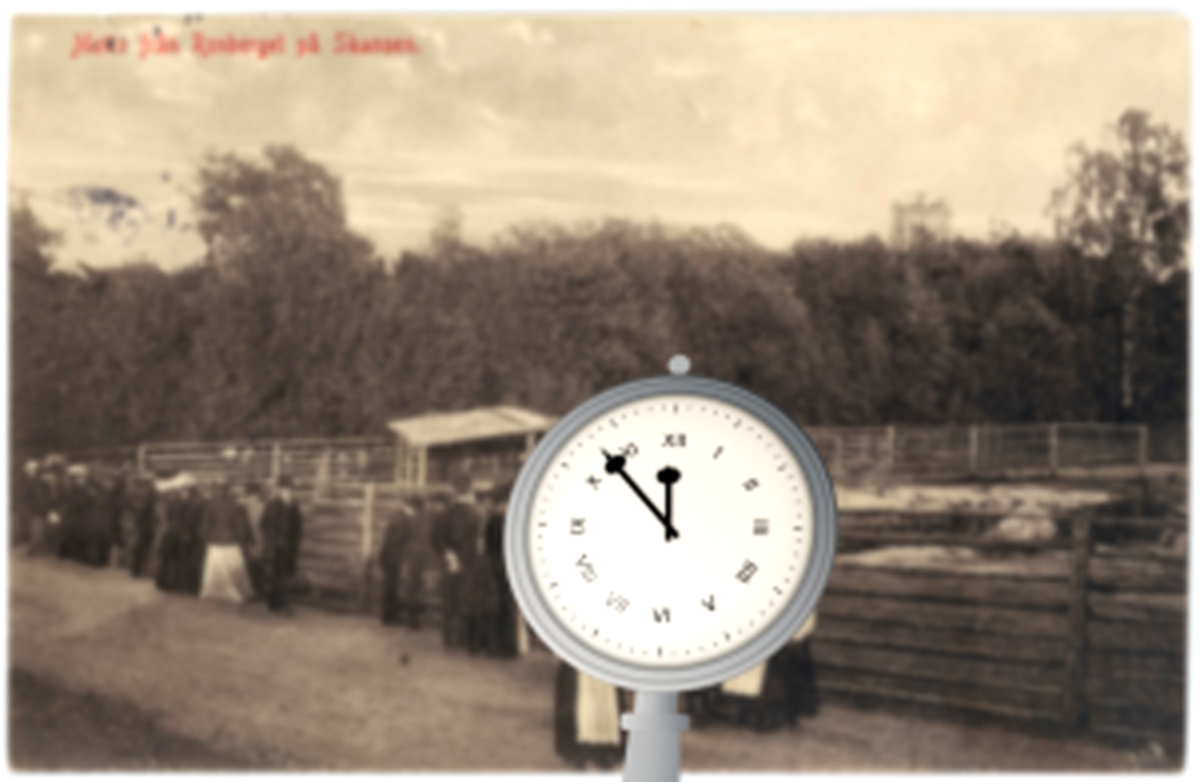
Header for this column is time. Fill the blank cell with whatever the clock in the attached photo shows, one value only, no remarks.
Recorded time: 11:53
